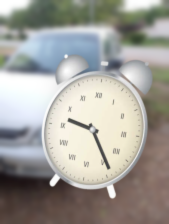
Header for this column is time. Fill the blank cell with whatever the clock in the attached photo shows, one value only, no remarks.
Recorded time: 9:24
